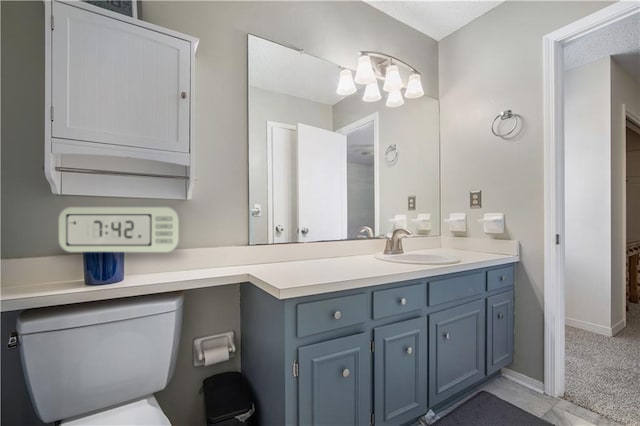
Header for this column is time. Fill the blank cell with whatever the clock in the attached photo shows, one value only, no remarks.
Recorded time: 7:42
